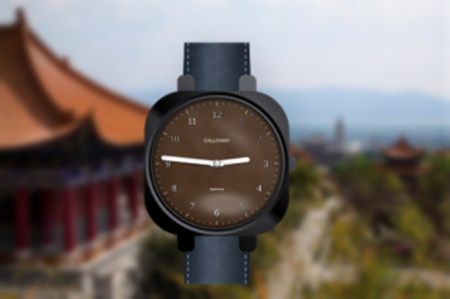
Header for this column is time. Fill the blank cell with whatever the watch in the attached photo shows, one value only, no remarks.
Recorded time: 2:46
